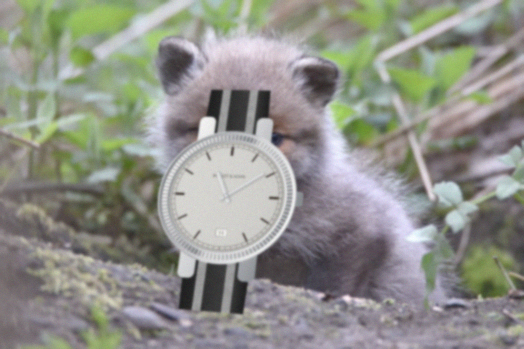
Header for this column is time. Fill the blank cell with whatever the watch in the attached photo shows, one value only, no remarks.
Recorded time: 11:09
